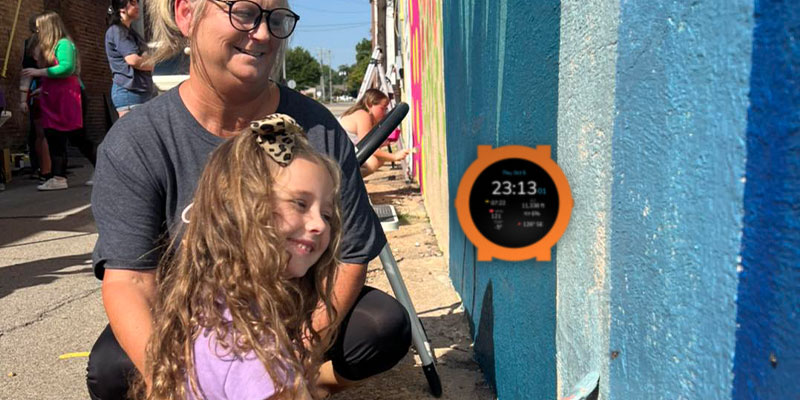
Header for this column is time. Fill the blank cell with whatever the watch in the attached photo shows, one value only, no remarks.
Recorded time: 23:13
